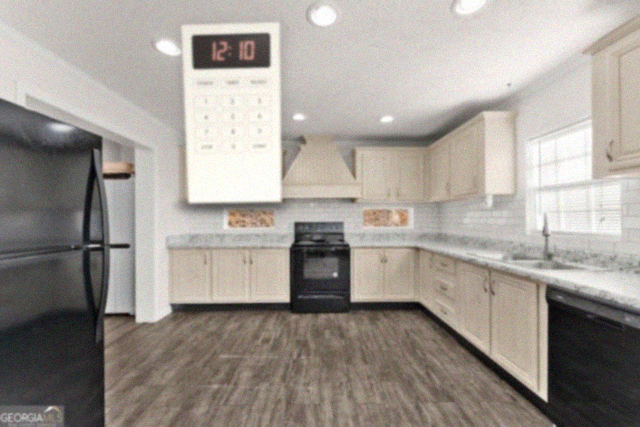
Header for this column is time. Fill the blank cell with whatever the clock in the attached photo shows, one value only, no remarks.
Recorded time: 12:10
